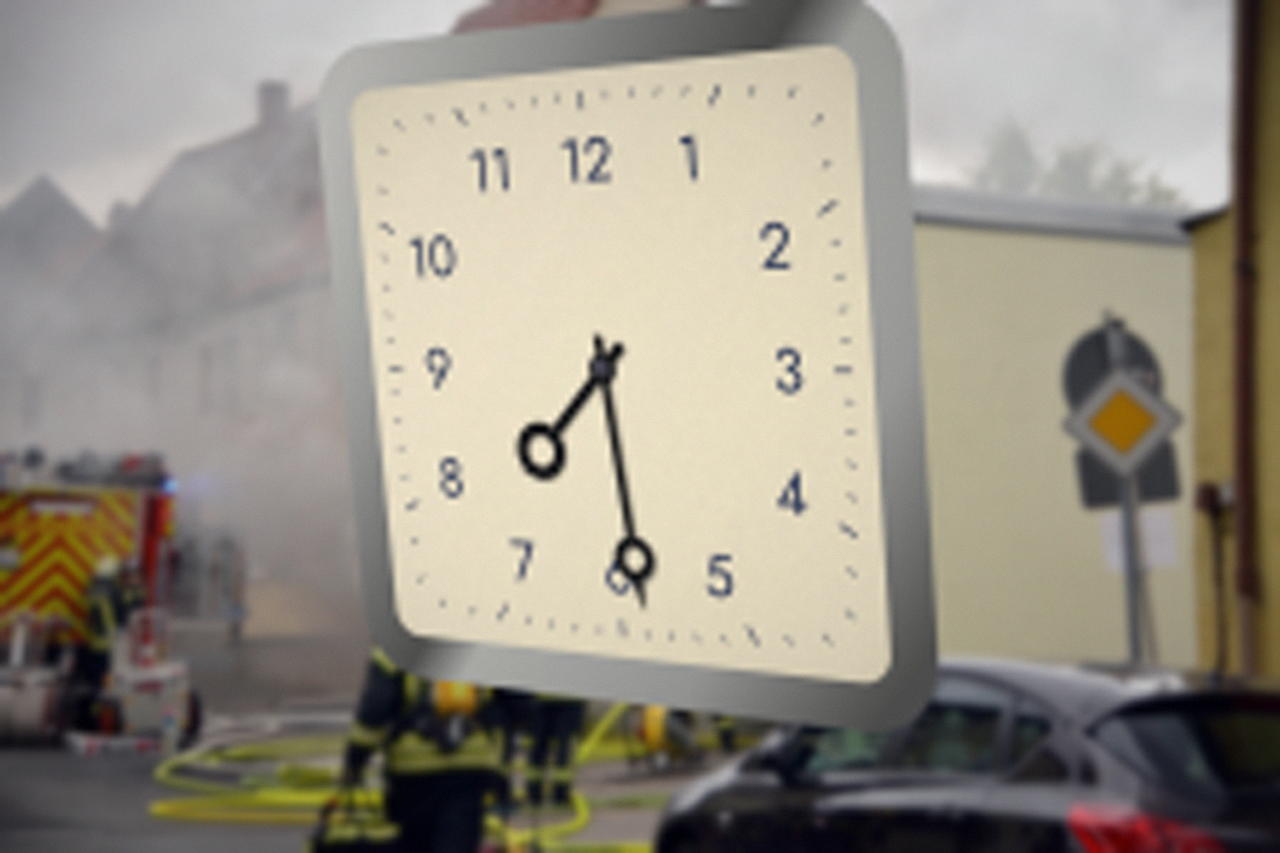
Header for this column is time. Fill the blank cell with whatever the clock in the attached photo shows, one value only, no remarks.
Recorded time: 7:29
